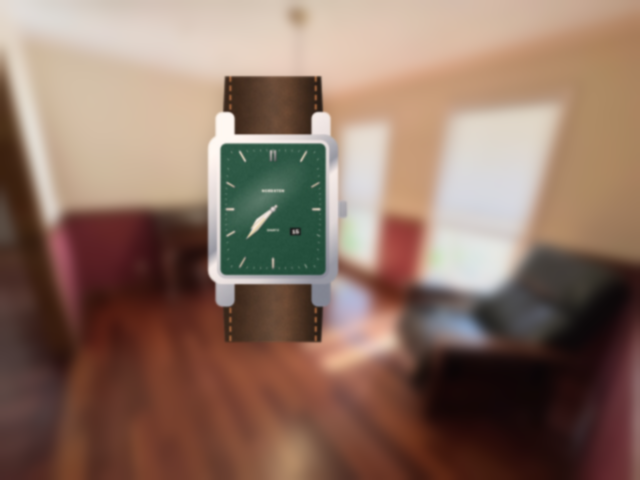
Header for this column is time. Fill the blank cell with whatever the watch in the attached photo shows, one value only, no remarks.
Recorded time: 7:37
